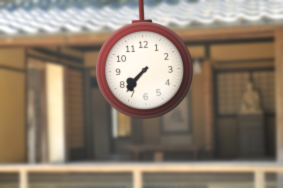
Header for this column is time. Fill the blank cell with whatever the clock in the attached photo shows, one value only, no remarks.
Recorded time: 7:37
